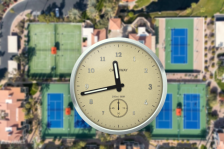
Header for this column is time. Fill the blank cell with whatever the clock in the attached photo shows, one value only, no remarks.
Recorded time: 11:43
